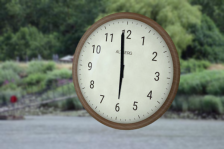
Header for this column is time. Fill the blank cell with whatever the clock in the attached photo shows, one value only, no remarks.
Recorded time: 5:59
